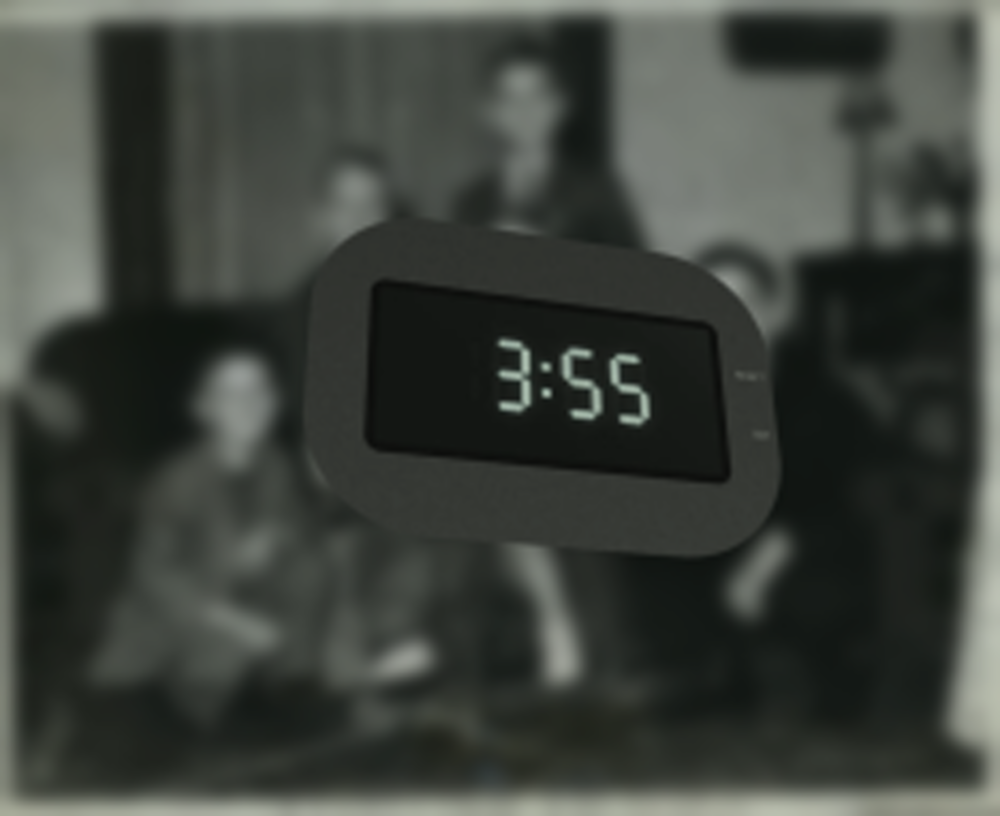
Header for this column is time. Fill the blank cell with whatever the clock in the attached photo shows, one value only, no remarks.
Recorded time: 3:55
